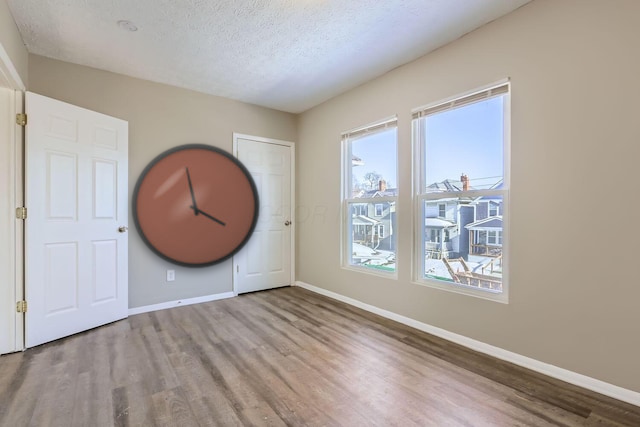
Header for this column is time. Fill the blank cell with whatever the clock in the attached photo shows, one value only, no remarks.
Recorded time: 3:58
